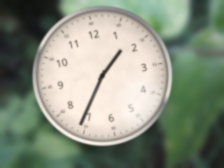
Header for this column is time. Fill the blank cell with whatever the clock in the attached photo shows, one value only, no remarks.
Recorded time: 1:36
